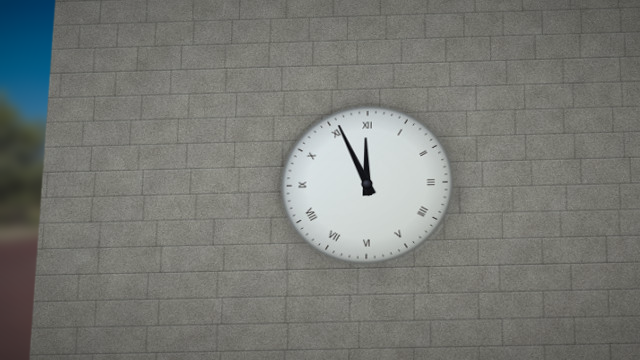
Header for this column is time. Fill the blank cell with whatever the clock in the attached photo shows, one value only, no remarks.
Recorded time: 11:56
